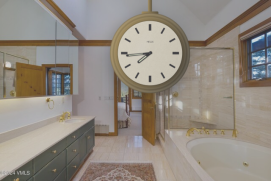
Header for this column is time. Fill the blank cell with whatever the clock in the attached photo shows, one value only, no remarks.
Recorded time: 7:44
